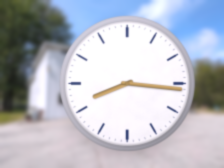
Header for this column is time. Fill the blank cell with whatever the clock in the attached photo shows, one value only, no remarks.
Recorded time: 8:16
